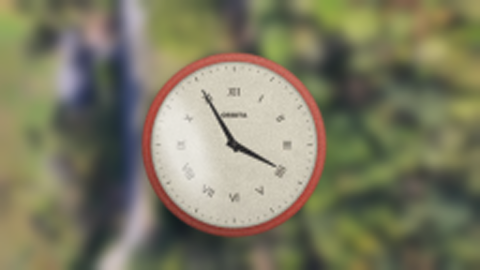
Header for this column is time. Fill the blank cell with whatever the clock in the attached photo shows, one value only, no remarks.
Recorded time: 3:55
